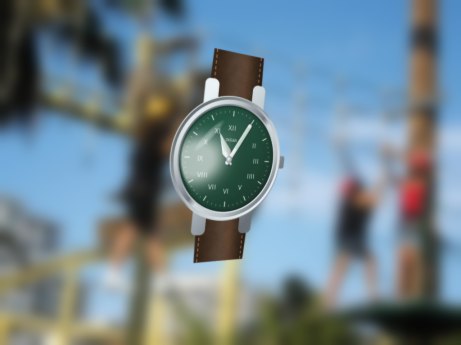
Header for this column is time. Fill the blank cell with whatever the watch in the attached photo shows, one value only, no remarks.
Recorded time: 11:05
